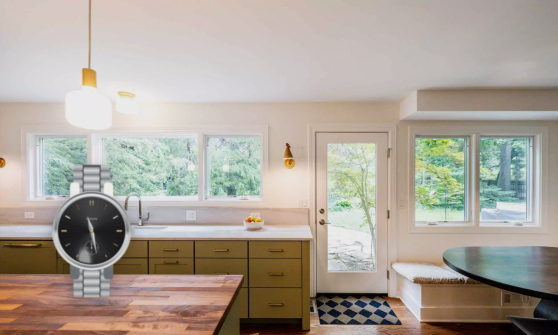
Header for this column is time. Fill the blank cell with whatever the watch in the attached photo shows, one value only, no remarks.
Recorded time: 11:28
